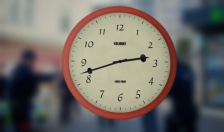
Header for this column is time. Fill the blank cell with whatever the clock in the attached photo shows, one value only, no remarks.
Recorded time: 2:42
